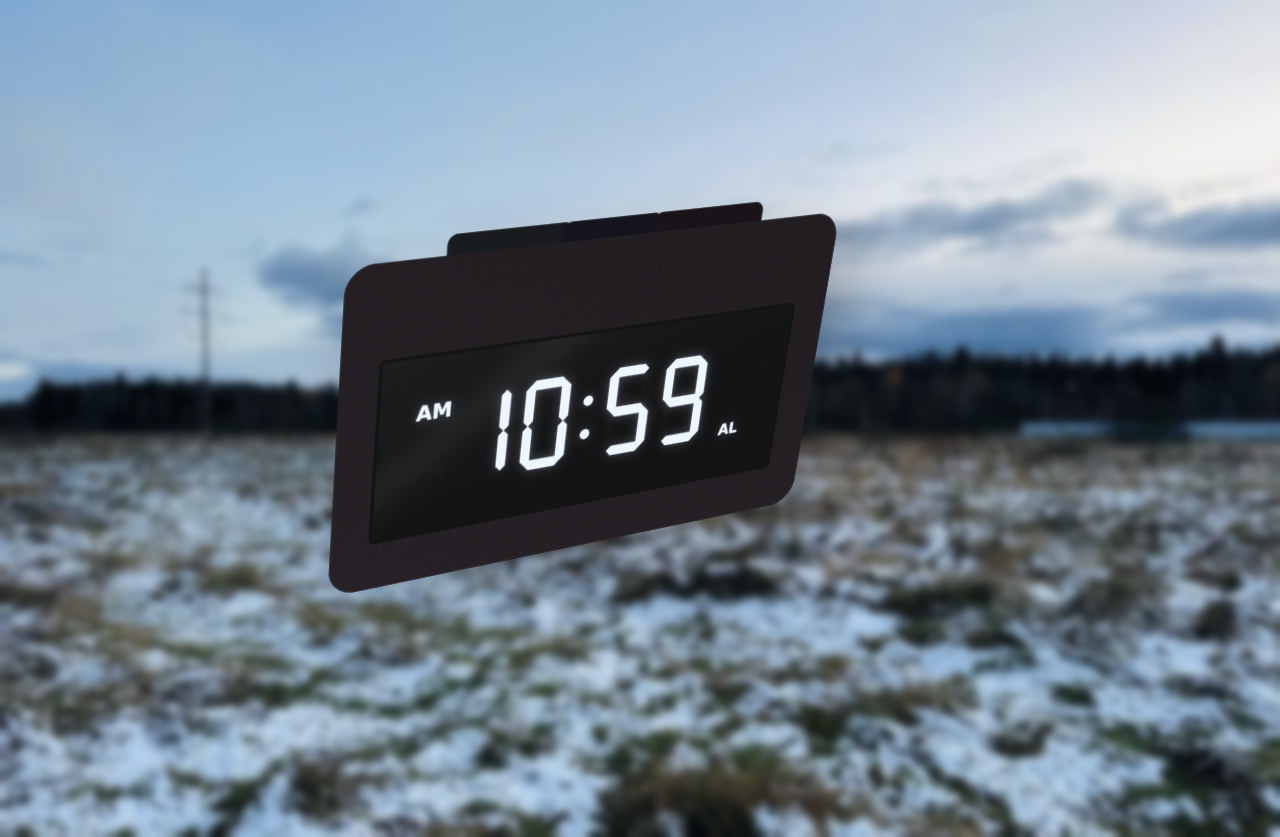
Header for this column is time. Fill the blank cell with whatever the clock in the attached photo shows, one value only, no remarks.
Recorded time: 10:59
